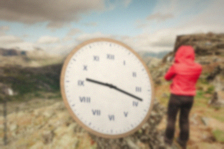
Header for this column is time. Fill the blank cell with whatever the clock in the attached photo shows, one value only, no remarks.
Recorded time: 9:18
